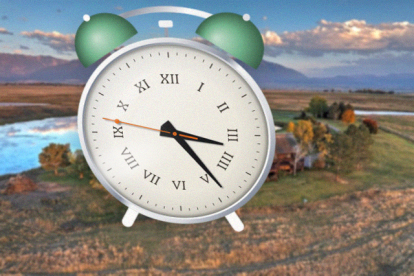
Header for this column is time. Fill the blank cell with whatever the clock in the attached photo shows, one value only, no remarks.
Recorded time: 3:23:47
